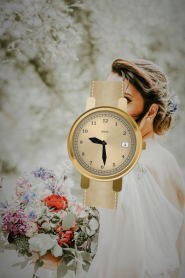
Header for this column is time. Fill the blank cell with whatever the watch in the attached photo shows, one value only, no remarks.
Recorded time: 9:29
